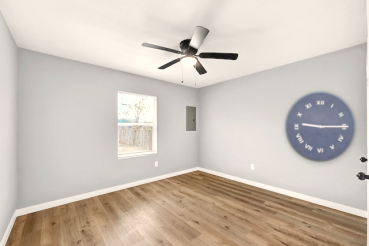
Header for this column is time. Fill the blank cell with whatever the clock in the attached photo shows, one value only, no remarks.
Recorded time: 9:15
